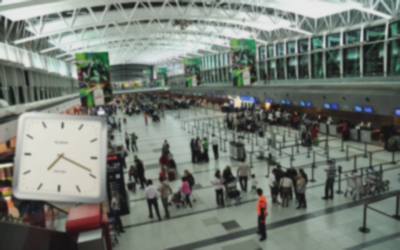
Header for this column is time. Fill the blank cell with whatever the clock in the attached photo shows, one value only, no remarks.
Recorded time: 7:19
